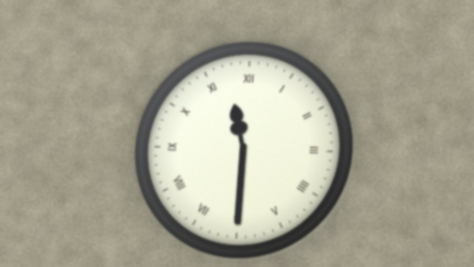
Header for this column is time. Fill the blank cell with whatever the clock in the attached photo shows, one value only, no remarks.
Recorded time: 11:30
